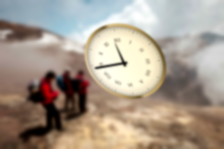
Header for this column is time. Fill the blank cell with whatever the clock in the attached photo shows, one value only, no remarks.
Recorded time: 11:44
